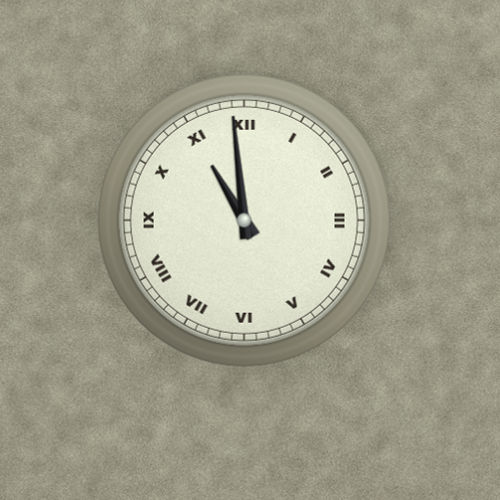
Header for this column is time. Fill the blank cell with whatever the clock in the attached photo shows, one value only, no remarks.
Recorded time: 10:59
